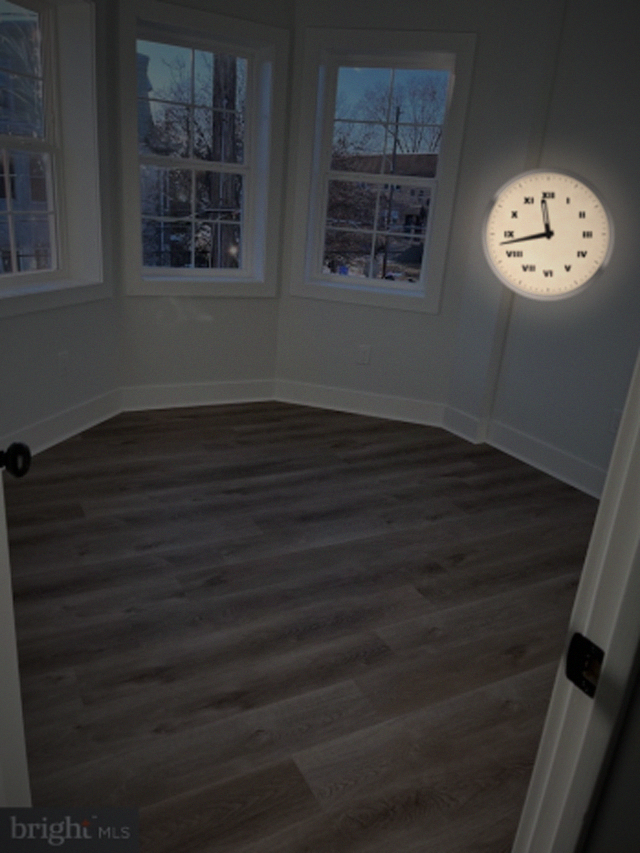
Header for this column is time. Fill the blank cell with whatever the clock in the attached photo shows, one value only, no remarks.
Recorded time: 11:43
